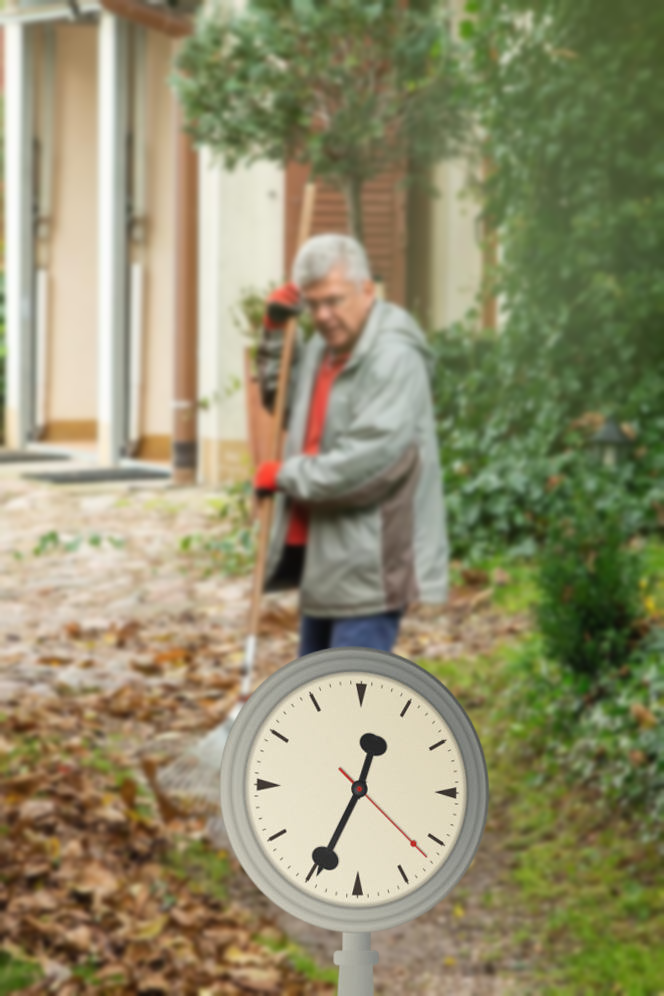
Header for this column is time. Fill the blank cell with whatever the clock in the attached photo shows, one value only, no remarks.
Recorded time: 12:34:22
